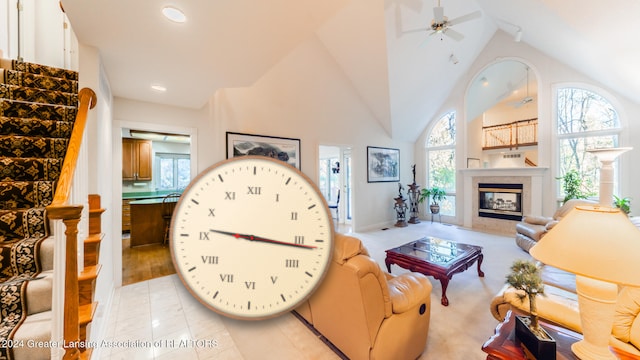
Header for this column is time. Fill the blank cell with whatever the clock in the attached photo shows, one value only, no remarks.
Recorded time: 9:16:16
